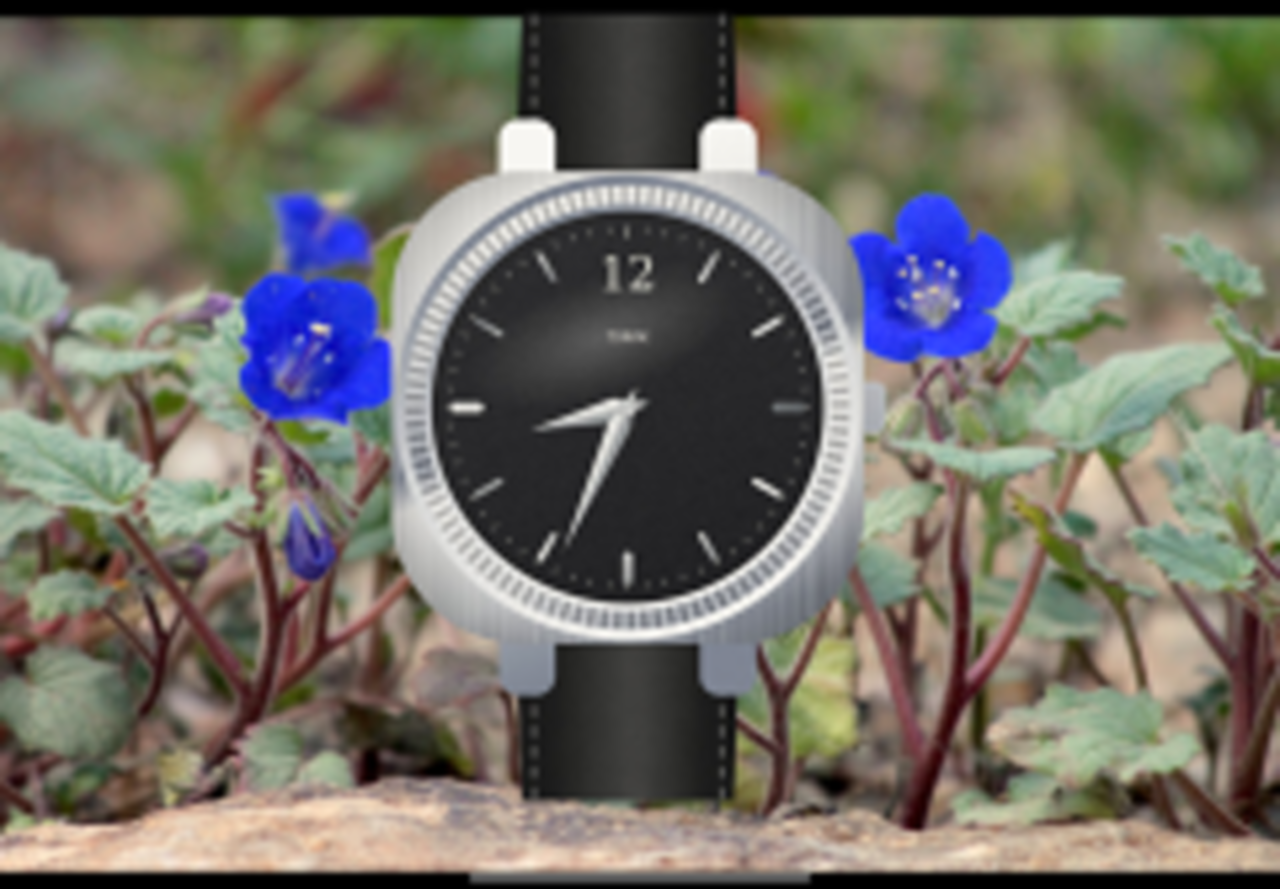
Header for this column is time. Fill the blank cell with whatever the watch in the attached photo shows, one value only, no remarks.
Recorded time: 8:34
